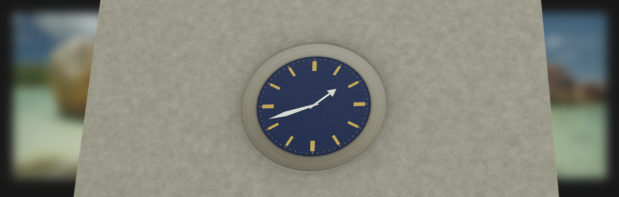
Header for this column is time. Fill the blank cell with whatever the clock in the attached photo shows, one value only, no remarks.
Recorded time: 1:42
